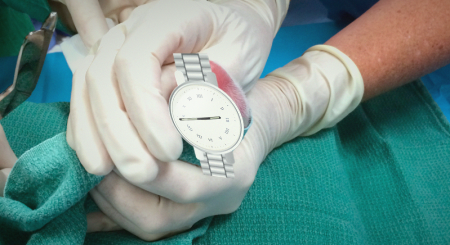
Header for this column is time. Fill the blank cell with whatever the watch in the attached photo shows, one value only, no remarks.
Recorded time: 2:44
